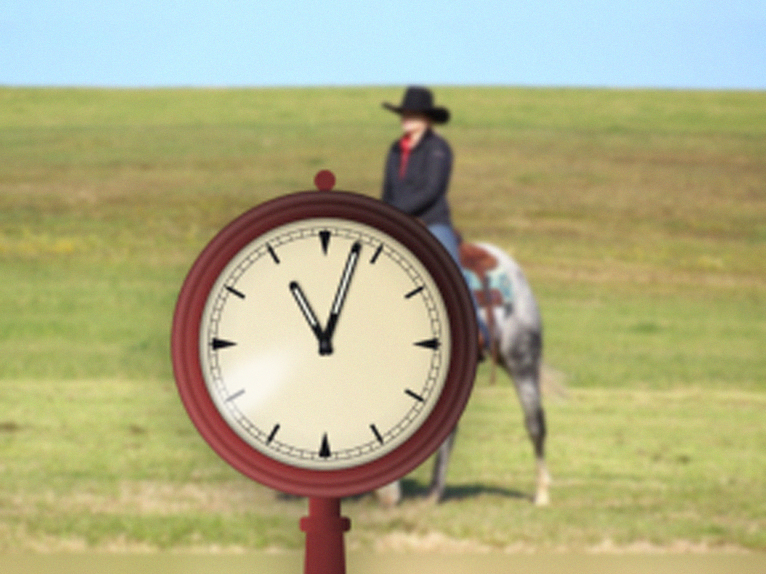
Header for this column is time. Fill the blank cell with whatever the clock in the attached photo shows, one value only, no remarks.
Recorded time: 11:03
